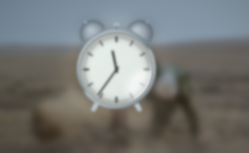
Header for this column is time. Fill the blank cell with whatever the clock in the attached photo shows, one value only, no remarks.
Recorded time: 11:36
